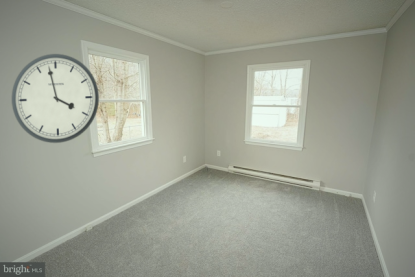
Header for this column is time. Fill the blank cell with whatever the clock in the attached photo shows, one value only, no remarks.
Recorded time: 3:58
